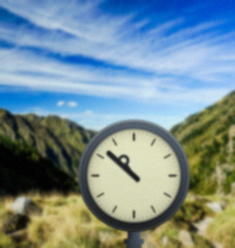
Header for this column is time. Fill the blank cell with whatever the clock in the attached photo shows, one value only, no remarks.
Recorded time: 10:52
